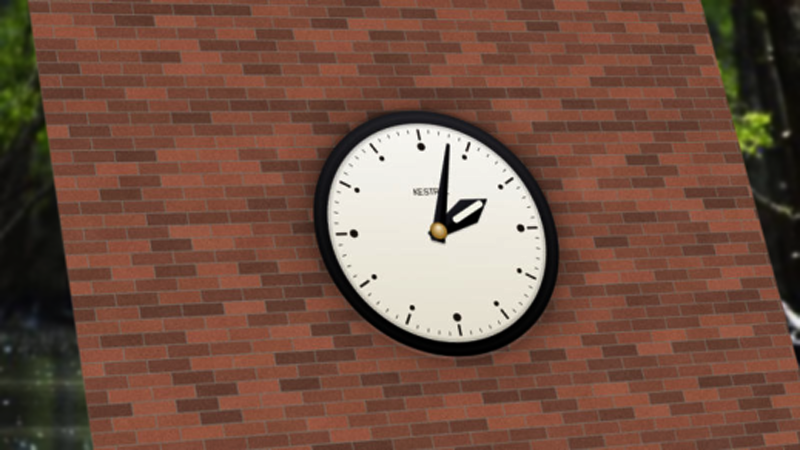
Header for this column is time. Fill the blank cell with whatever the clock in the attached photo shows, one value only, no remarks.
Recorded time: 2:03
